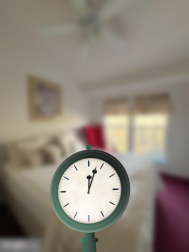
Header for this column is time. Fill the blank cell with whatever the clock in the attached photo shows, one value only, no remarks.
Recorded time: 12:03
